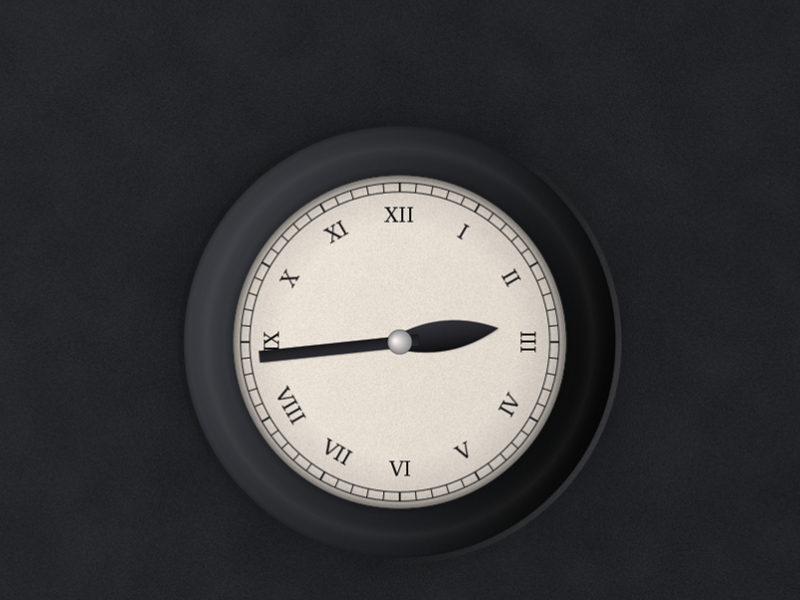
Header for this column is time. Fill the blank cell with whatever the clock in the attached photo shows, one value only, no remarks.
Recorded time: 2:44
